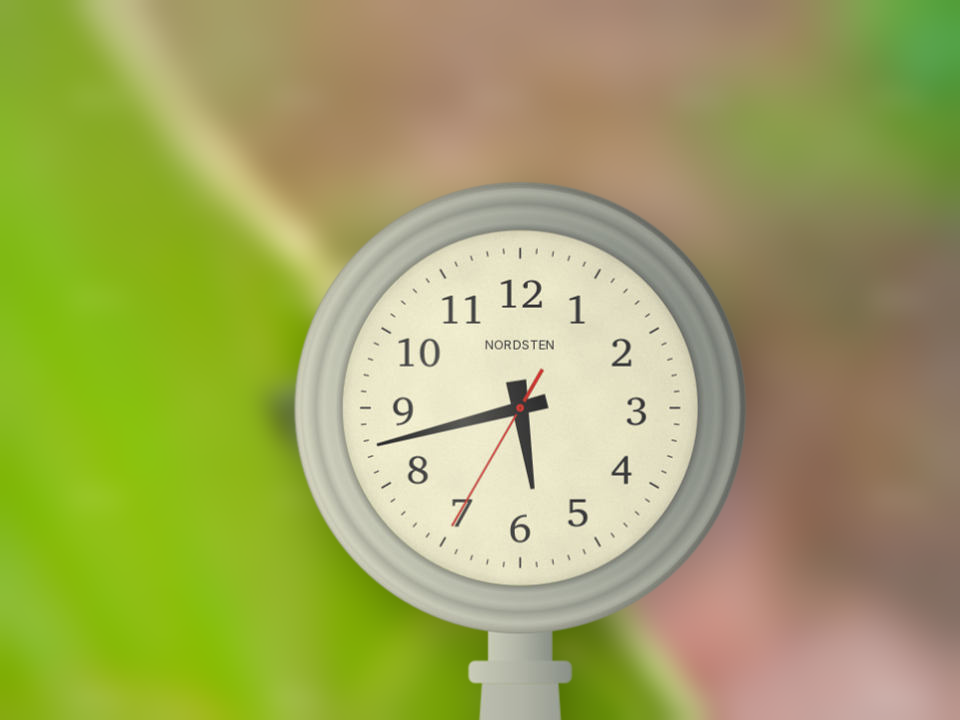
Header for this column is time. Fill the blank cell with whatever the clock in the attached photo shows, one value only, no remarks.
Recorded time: 5:42:35
